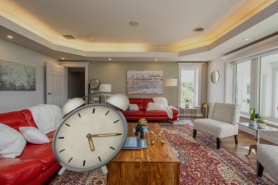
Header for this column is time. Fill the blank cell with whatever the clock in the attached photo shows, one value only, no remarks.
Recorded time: 5:15
